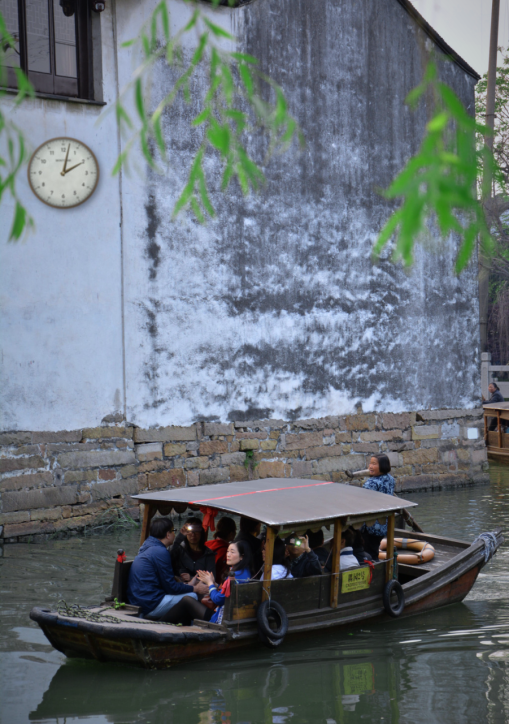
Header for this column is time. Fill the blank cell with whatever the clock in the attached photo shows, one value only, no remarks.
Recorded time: 2:02
